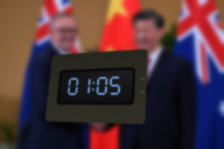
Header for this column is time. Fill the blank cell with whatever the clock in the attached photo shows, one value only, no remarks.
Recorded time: 1:05
